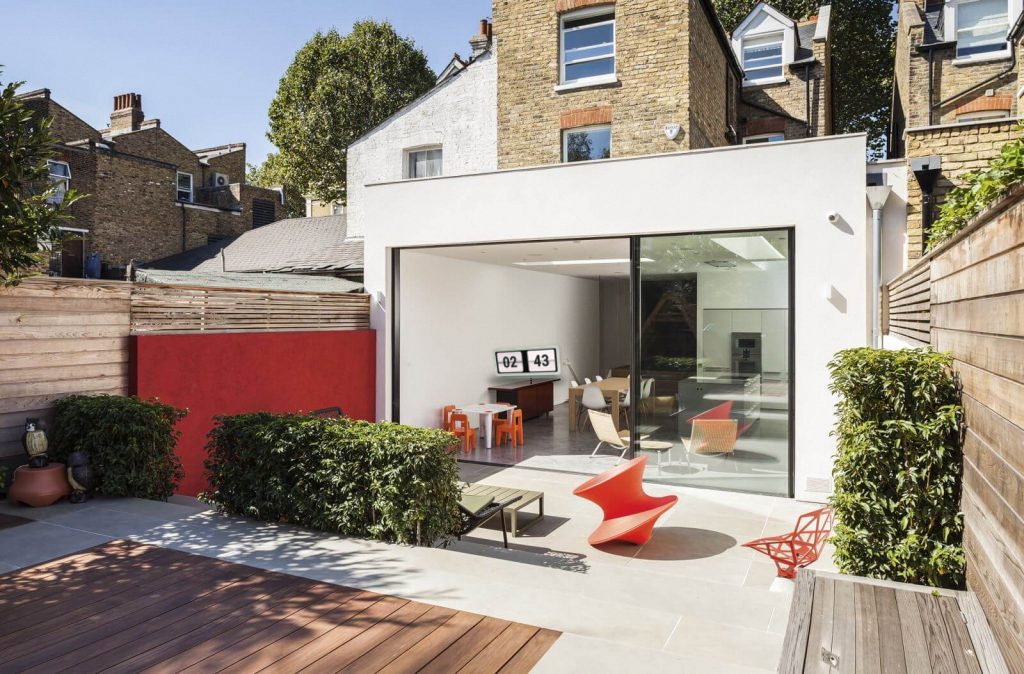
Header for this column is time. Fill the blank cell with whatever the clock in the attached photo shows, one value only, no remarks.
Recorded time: 2:43
